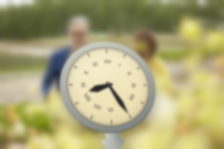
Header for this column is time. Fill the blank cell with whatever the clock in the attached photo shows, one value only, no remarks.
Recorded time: 8:25
